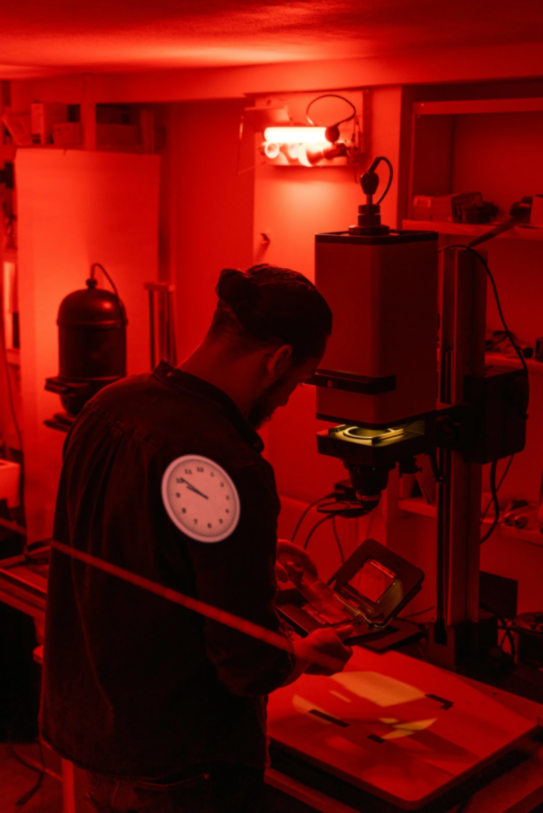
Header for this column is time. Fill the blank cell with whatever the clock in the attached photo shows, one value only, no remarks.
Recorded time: 9:51
